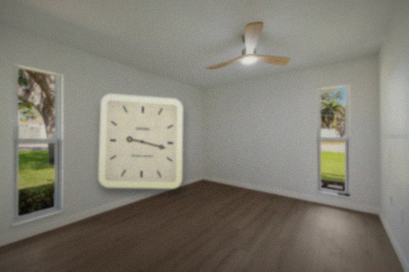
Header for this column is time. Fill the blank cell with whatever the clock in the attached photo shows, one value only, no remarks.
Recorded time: 9:17
